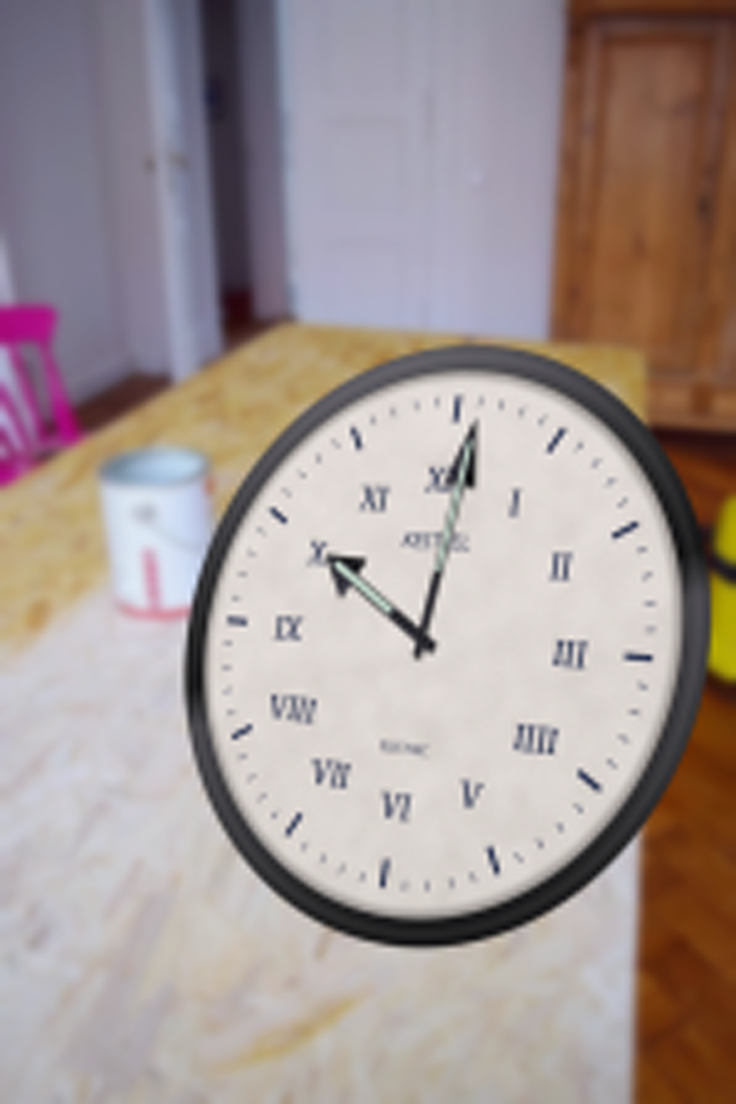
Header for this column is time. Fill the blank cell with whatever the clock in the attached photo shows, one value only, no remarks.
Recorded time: 10:01
